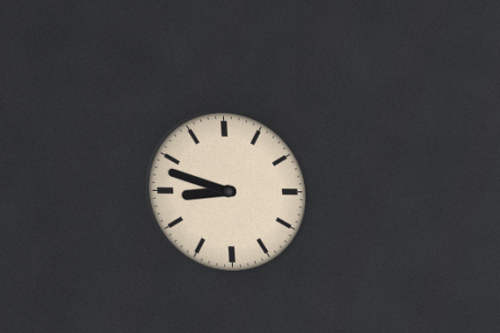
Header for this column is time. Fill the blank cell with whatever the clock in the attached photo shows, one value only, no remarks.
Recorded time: 8:48
